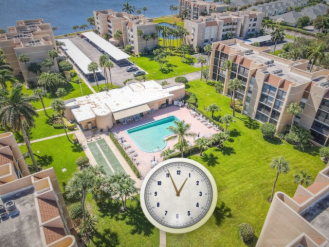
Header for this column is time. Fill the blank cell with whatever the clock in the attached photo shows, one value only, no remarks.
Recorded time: 12:56
